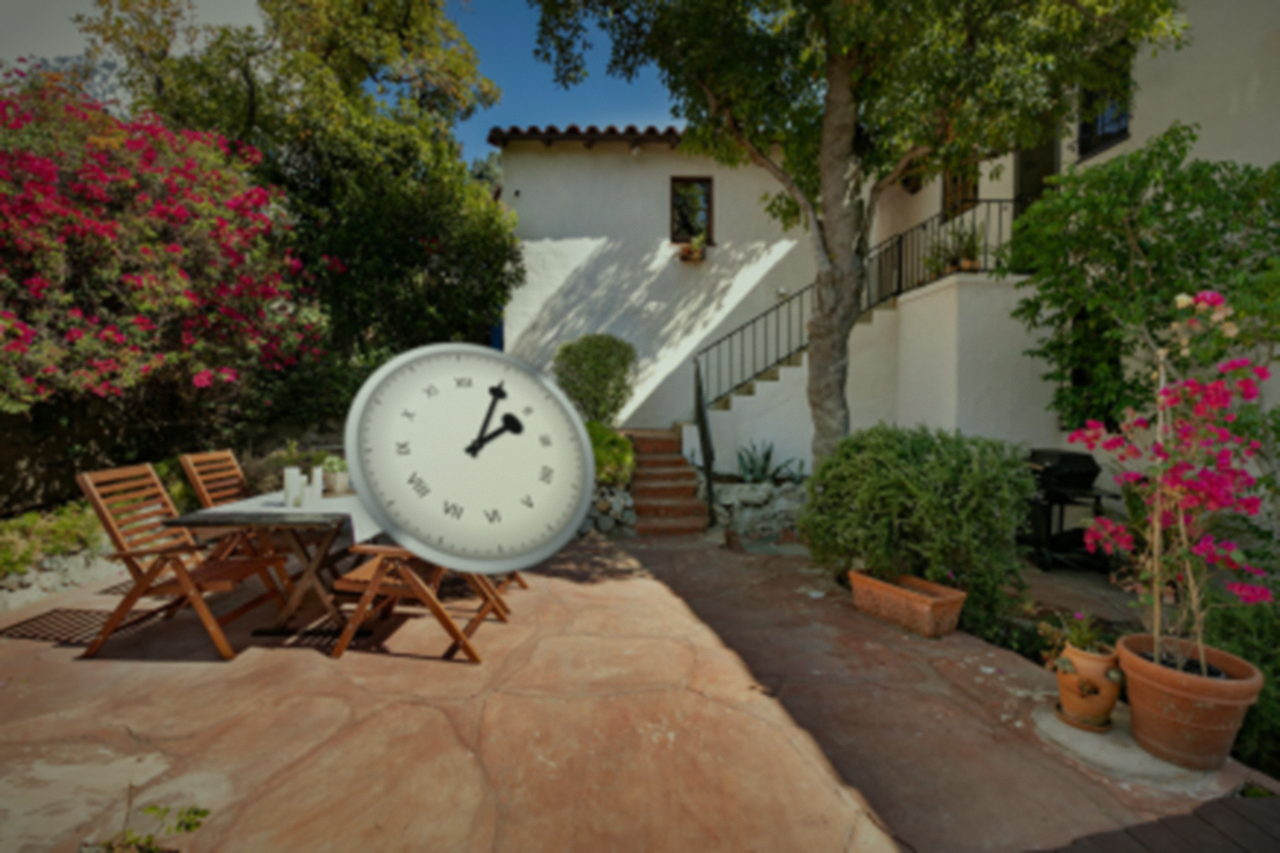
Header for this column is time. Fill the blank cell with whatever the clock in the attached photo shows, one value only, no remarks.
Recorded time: 2:05
